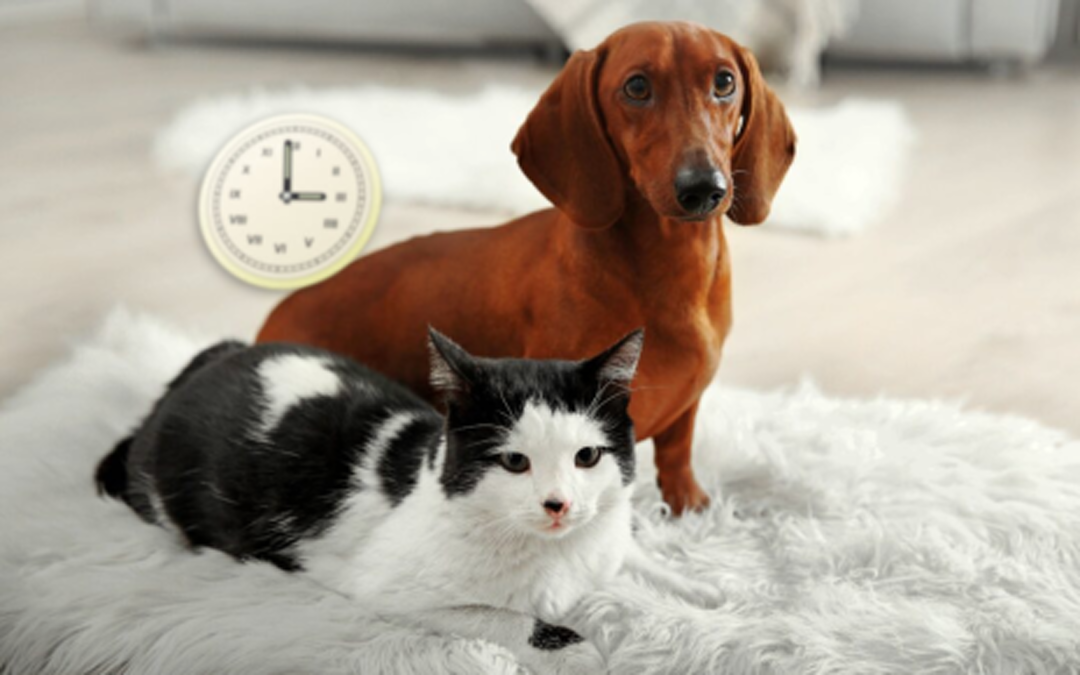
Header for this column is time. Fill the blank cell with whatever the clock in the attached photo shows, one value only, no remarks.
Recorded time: 2:59
